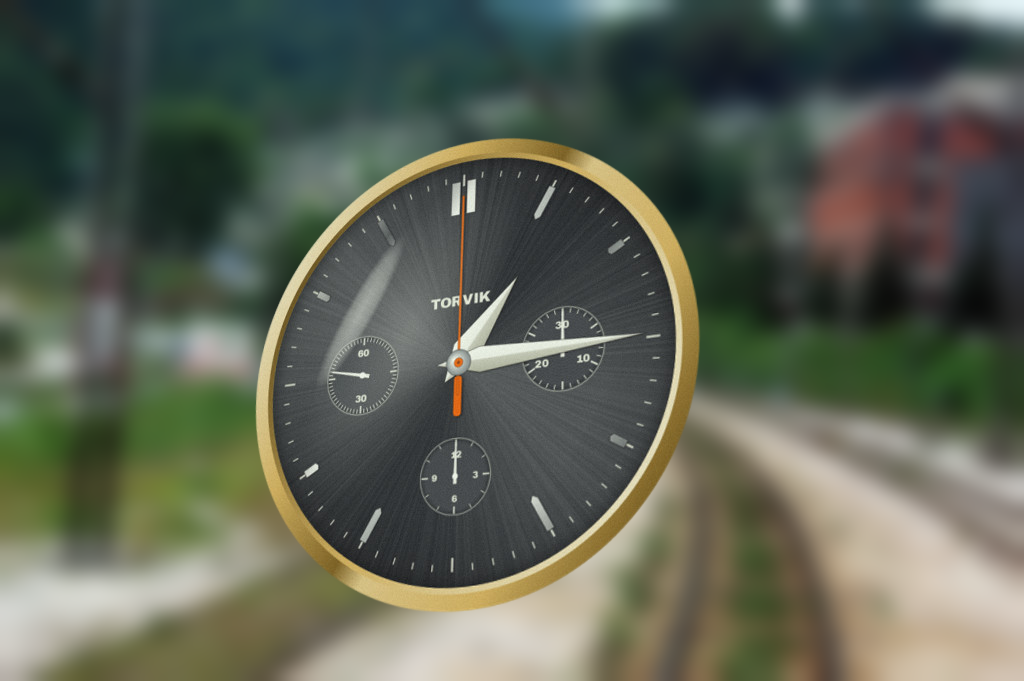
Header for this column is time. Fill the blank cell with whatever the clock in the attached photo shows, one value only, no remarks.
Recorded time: 1:14:47
